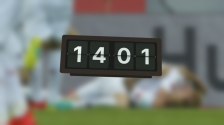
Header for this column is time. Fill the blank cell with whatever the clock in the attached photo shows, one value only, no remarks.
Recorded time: 14:01
